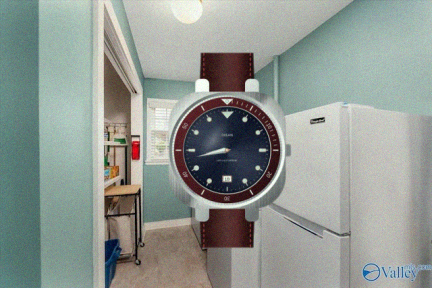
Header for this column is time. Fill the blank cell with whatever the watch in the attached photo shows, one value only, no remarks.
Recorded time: 8:43
